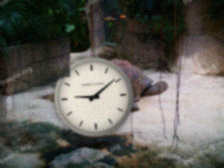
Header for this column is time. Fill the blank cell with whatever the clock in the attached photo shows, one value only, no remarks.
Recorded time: 9:09
